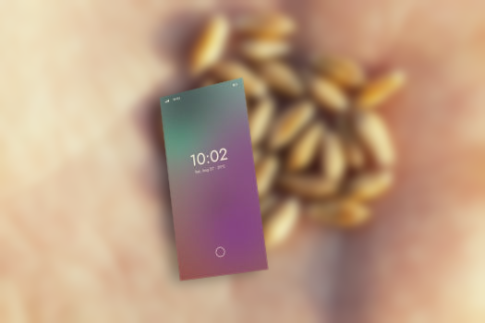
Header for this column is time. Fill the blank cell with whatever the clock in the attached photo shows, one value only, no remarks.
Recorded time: 10:02
